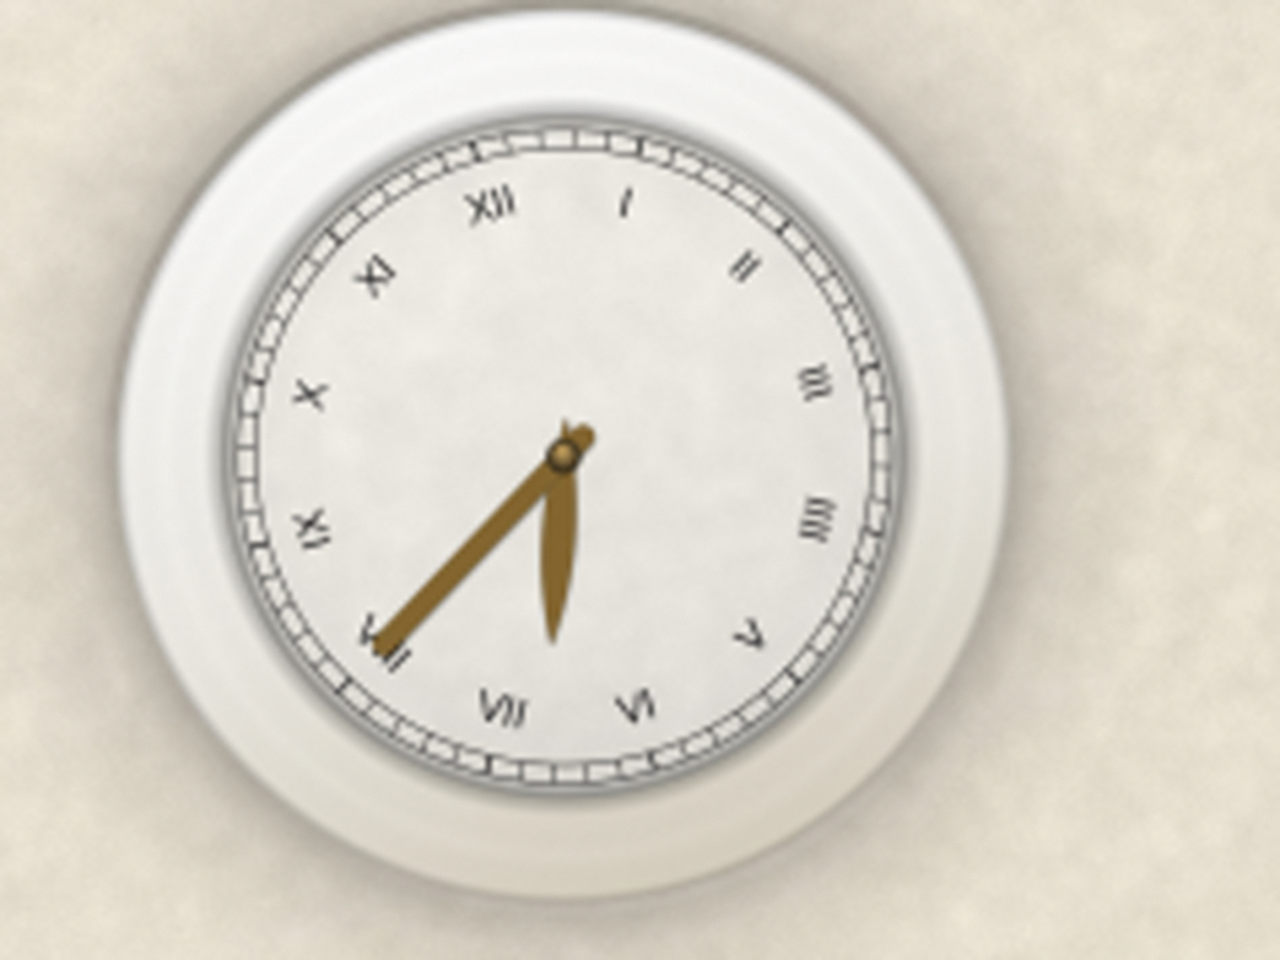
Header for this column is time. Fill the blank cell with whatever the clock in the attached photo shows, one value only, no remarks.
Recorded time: 6:40
